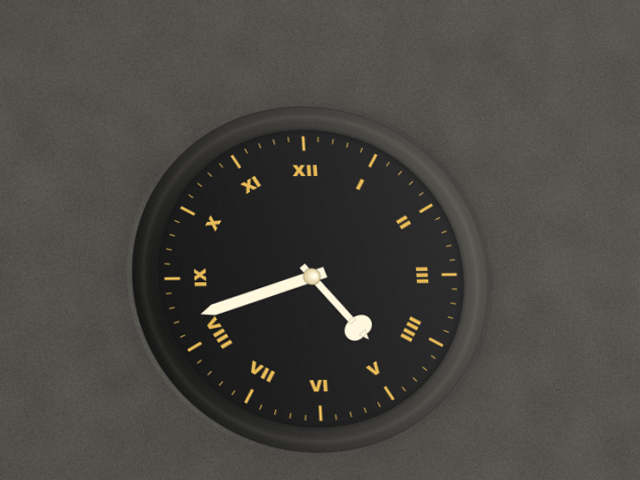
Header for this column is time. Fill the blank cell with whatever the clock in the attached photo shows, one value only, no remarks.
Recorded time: 4:42
